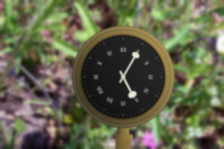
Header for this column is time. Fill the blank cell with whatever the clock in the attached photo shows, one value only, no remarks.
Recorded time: 5:05
